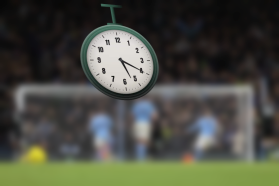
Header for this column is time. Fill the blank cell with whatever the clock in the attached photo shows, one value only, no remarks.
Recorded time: 5:20
